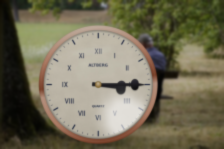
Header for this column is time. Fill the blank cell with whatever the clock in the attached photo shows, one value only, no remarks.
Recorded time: 3:15
